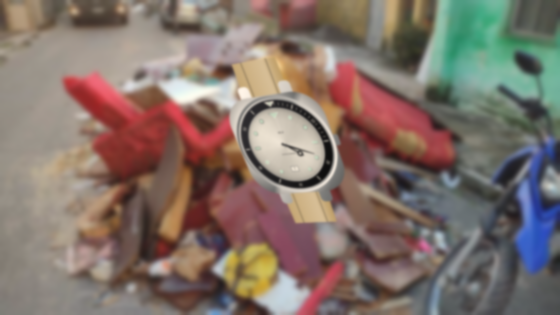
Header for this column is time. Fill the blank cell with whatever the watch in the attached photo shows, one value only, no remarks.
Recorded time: 4:19
